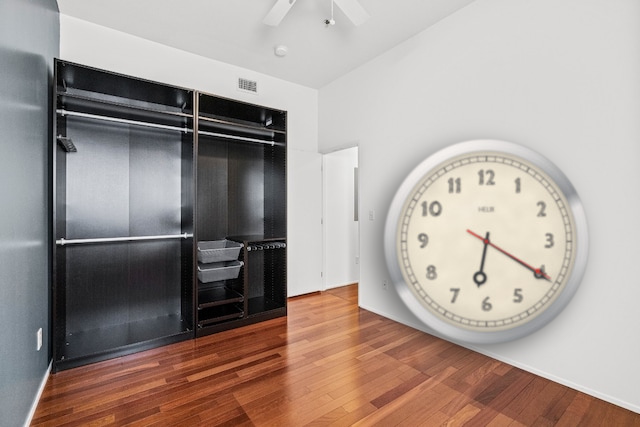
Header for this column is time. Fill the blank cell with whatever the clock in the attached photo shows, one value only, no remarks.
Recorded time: 6:20:20
